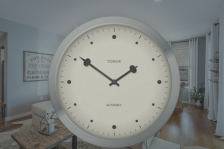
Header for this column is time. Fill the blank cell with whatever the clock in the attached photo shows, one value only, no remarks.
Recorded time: 1:51
